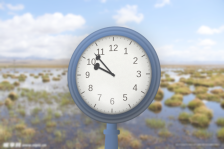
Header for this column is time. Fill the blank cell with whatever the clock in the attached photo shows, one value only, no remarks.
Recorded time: 9:53
